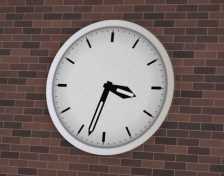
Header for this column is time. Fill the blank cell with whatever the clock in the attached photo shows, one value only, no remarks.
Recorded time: 3:33
